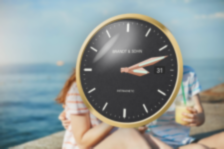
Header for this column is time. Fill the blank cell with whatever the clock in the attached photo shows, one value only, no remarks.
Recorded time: 3:12
